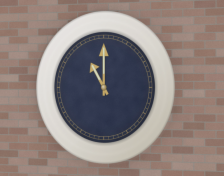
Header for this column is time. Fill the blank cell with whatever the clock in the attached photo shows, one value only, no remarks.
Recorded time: 11:00
